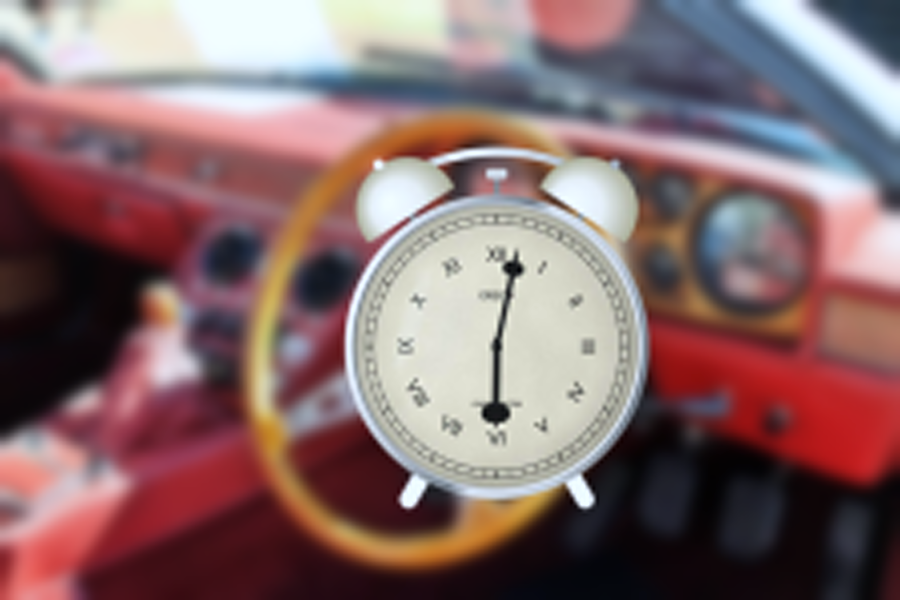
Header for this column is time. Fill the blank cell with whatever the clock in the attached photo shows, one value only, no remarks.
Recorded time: 6:02
